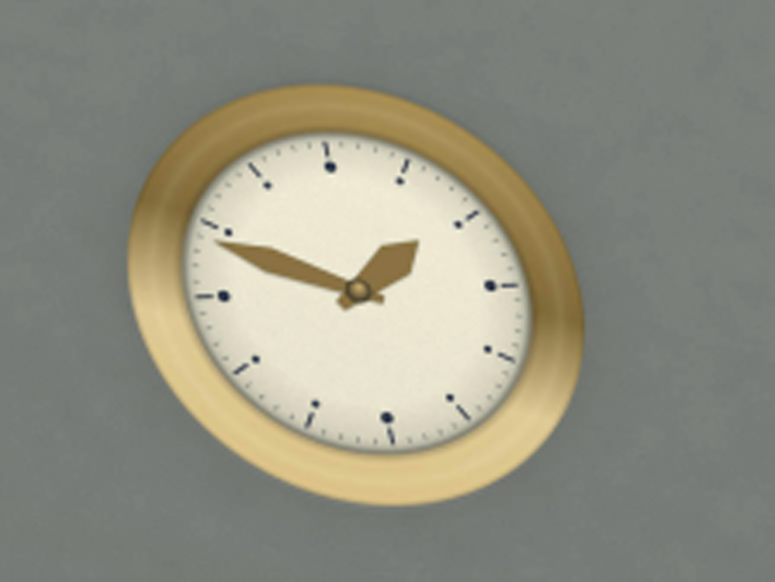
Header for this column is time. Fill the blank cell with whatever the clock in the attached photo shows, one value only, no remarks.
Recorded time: 1:49
